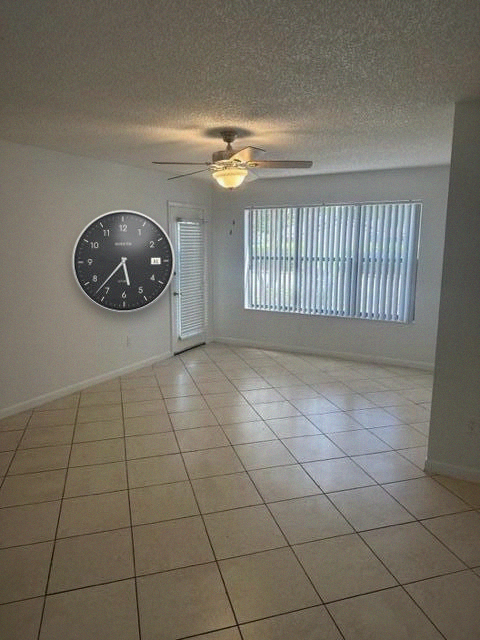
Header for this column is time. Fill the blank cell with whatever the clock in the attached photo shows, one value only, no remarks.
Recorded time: 5:37
